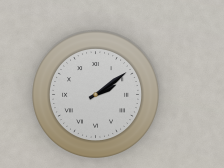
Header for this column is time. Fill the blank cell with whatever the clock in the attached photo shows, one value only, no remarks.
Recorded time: 2:09
